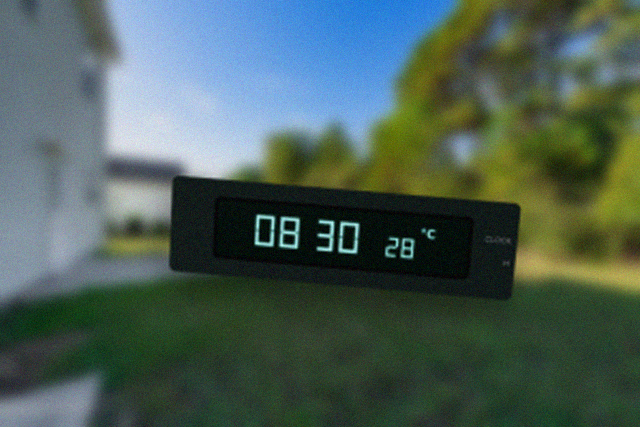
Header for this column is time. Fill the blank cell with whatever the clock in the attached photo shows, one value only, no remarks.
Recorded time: 8:30
